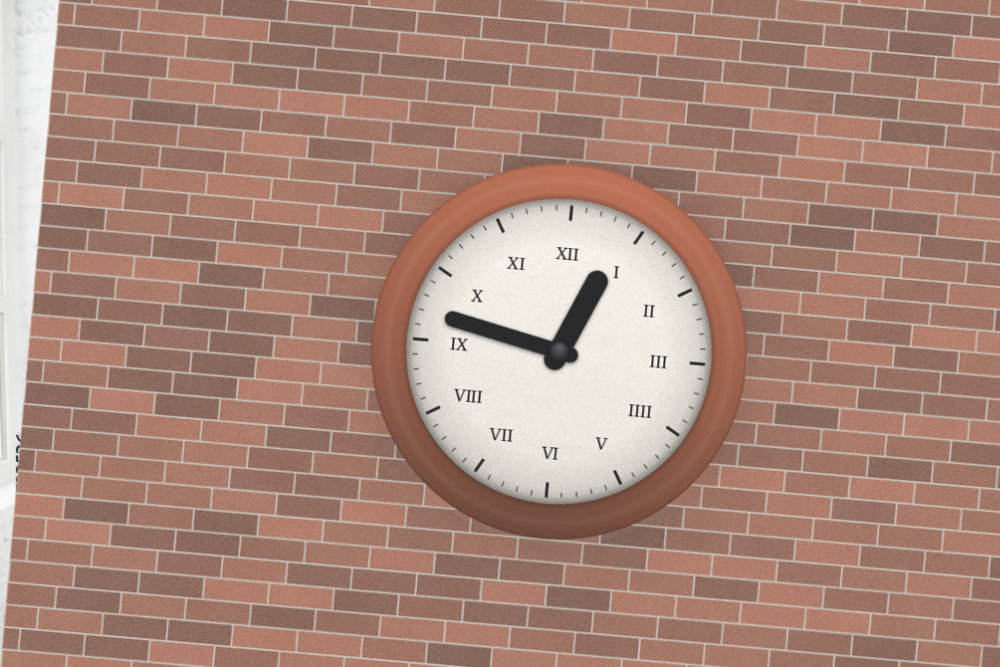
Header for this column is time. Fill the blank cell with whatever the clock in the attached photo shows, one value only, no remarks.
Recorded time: 12:47
